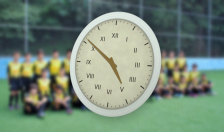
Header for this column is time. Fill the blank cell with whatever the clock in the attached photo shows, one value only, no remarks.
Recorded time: 4:51
